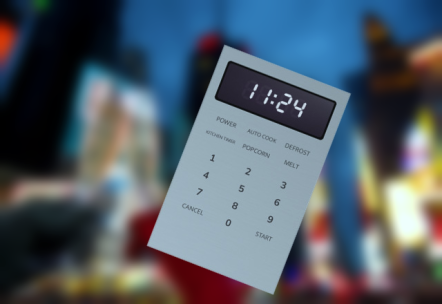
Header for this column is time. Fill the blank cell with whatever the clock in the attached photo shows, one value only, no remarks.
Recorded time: 11:24
